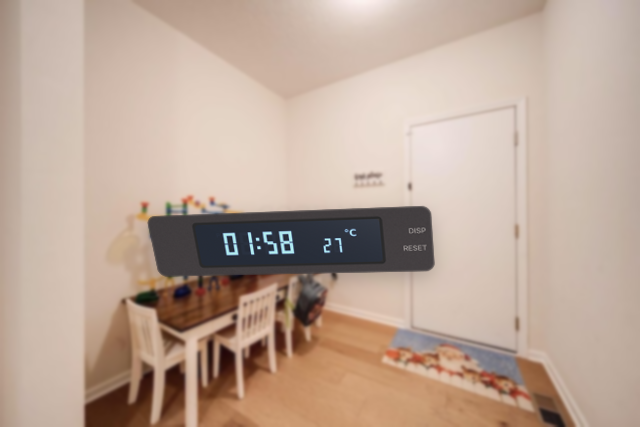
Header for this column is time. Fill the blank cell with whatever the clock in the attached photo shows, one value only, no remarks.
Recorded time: 1:58
